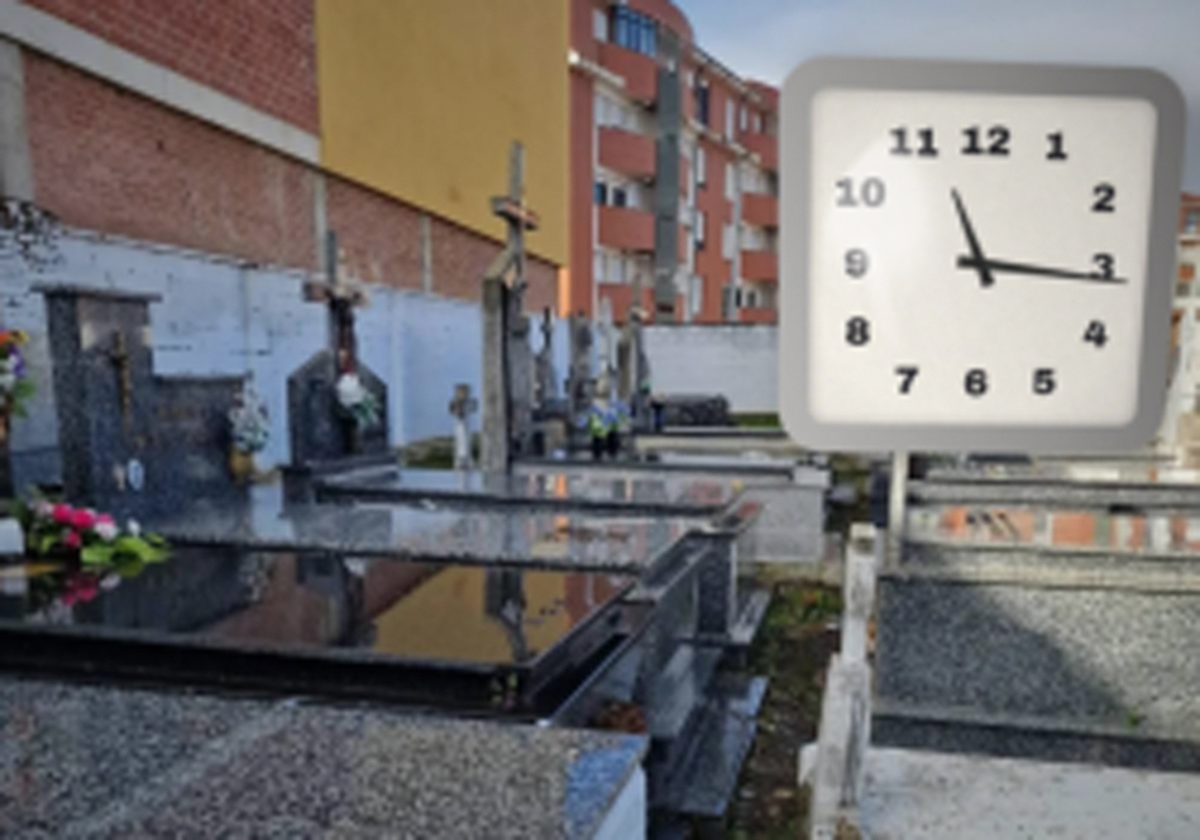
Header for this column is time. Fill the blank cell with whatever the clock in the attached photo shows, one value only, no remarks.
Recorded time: 11:16
